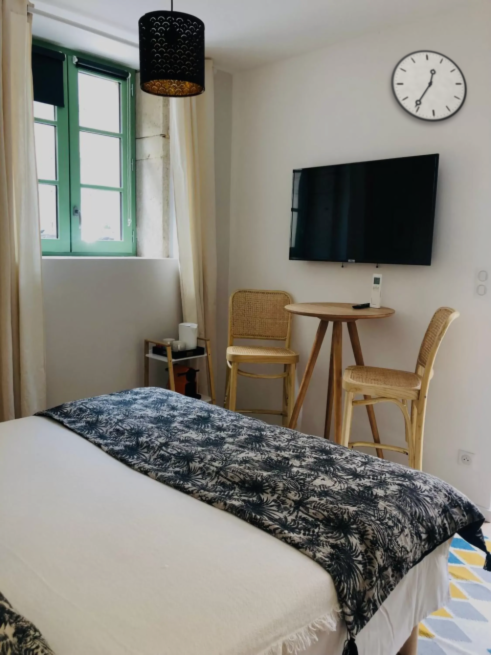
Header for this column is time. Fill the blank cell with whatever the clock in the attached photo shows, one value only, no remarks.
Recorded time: 12:36
